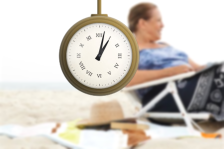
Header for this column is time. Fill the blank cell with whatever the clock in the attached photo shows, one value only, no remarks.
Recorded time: 1:02
